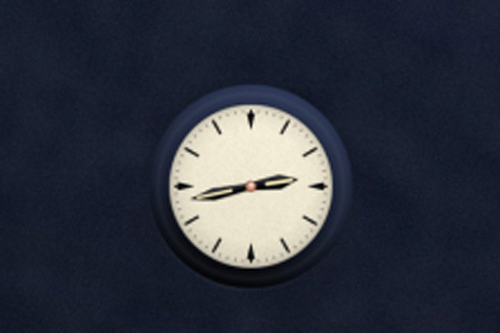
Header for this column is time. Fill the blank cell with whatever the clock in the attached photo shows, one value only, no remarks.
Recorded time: 2:43
